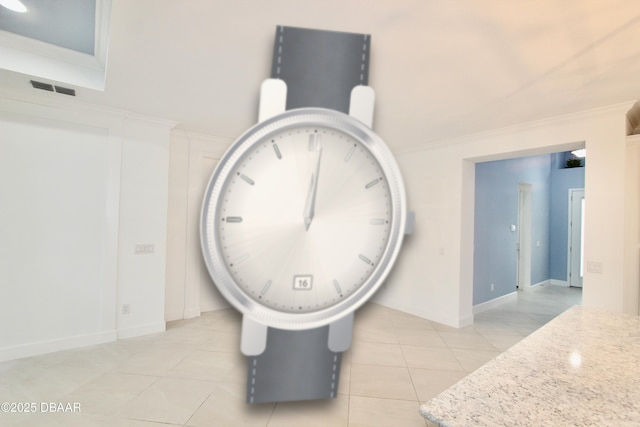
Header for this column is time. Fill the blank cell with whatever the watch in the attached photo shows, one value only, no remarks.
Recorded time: 12:01
